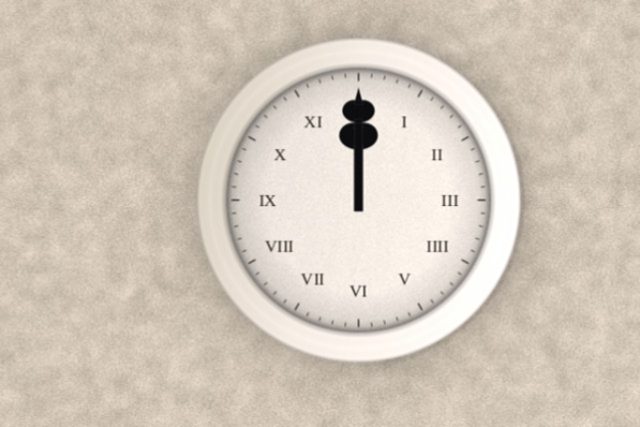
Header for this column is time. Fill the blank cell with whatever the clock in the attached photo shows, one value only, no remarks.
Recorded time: 12:00
